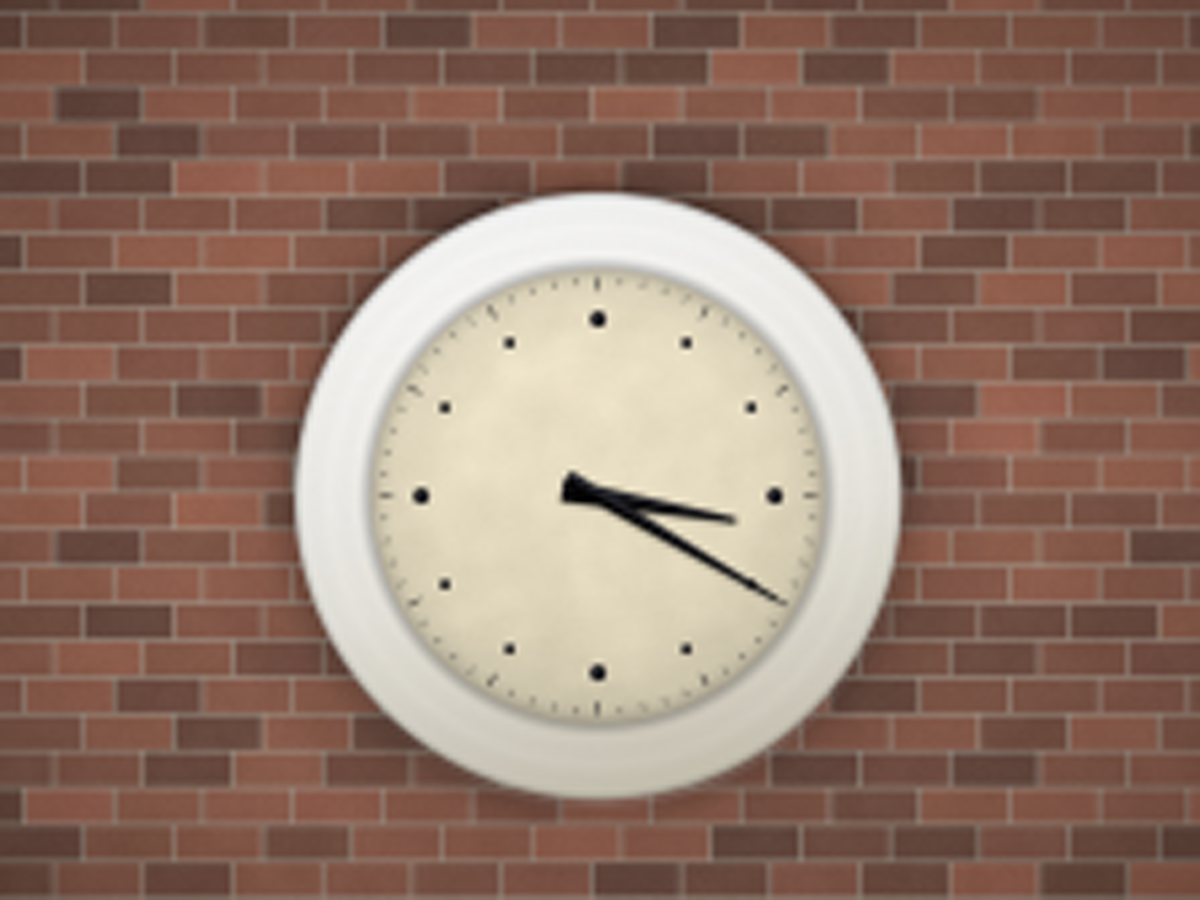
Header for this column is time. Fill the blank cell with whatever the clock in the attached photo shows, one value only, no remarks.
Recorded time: 3:20
